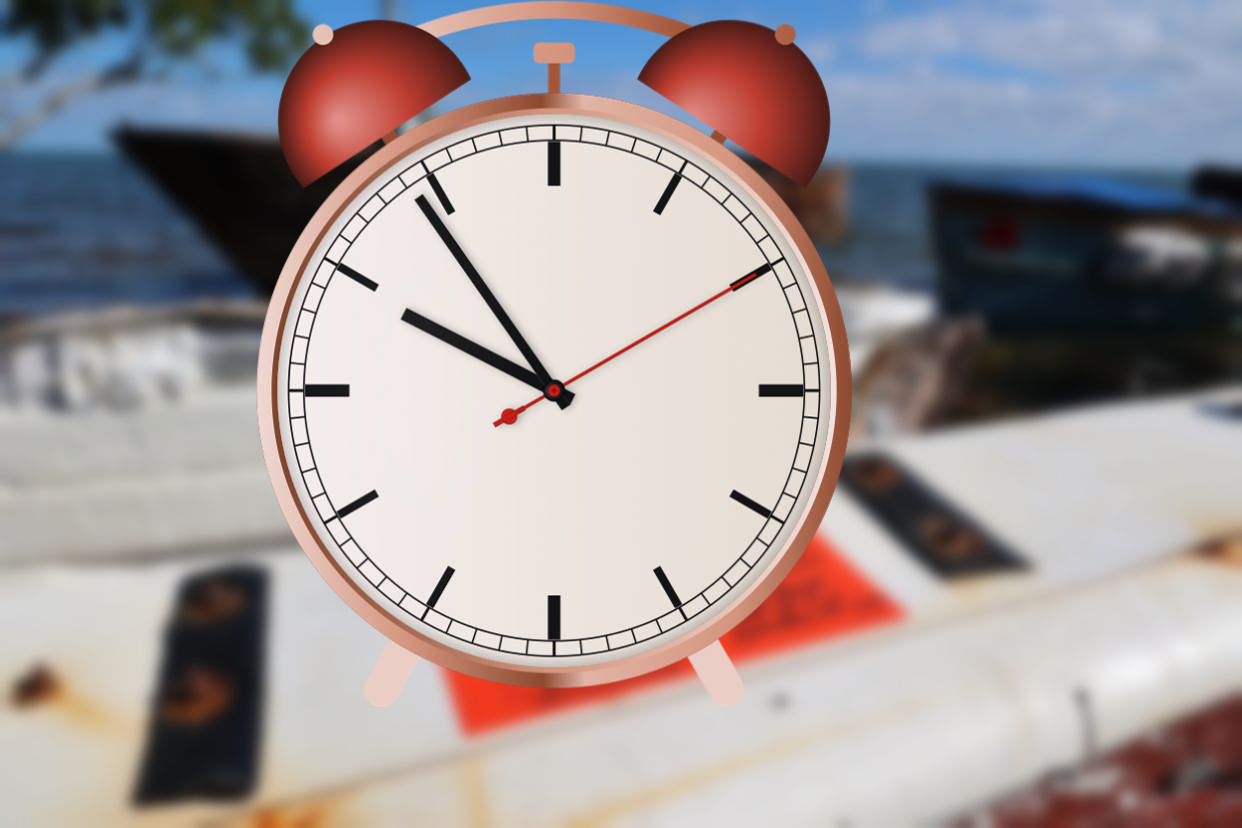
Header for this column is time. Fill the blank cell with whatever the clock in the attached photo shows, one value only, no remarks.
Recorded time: 9:54:10
